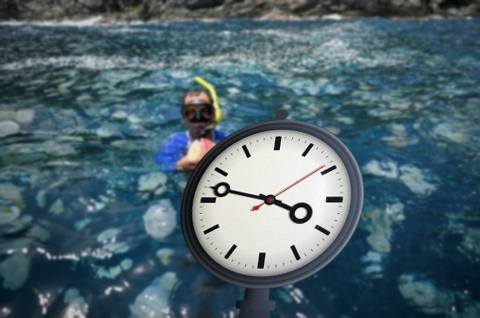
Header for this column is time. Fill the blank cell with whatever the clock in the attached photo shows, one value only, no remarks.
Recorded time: 3:47:09
